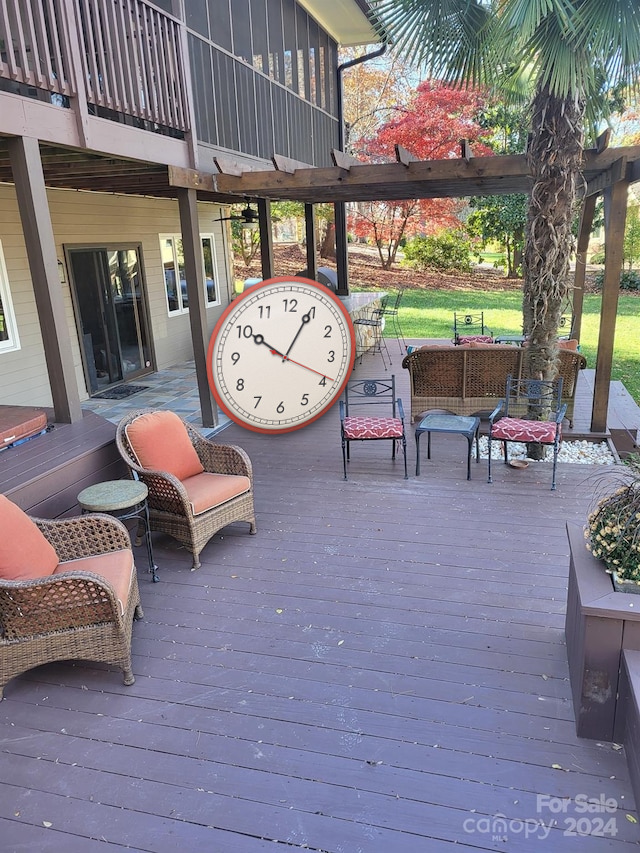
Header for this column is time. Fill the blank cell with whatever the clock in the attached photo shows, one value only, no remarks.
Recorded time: 10:04:19
